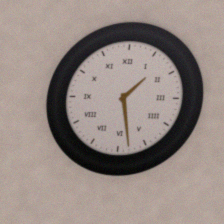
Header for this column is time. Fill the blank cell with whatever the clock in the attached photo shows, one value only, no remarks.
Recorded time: 1:28
